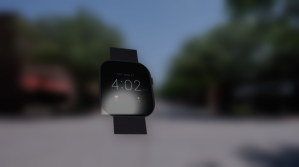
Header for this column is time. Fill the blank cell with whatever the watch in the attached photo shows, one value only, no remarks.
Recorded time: 4:02
